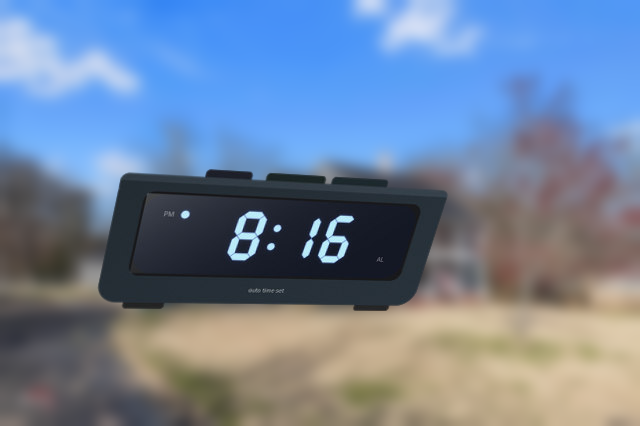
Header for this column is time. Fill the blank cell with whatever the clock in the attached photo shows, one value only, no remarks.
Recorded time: 8:16
